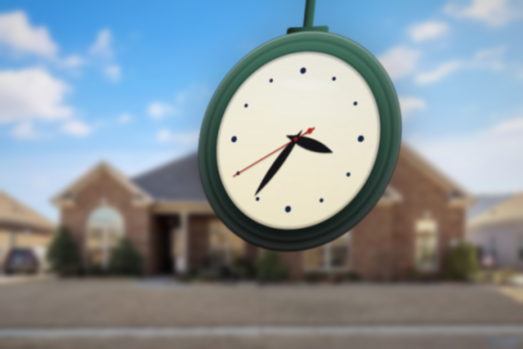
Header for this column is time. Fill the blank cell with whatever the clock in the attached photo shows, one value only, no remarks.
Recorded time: 3:35:40
